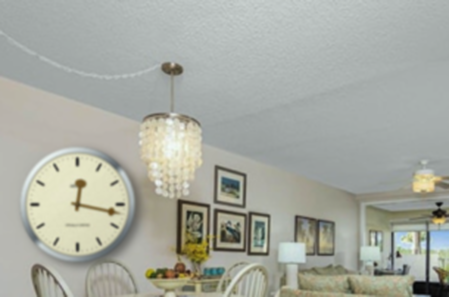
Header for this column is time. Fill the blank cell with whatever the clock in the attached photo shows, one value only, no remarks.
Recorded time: 12:17
